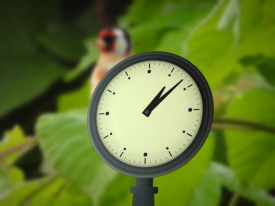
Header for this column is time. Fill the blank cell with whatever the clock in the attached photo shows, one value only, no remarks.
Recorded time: 1:08
